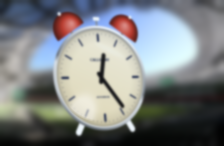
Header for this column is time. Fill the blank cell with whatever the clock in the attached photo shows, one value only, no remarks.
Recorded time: 12:24
